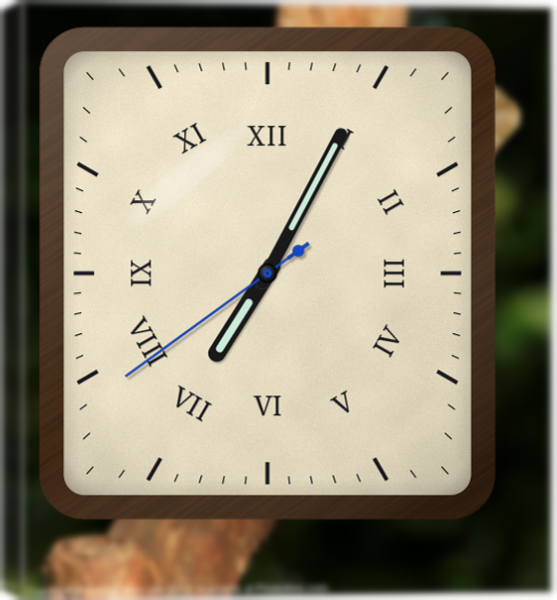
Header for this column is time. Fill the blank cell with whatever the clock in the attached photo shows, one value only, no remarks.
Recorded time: 7:04:39
